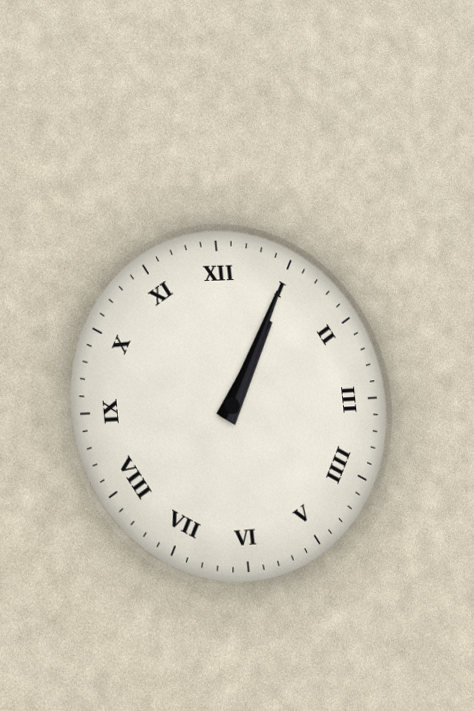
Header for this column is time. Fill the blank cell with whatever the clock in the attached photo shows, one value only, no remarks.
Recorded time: 1:05
